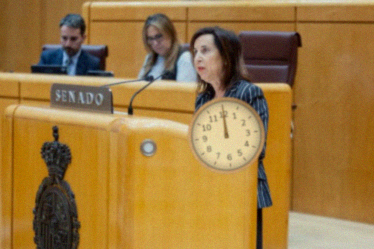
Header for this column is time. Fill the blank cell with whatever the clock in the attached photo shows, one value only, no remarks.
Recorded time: 12:00
